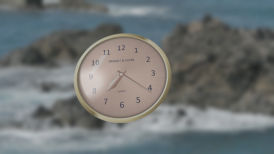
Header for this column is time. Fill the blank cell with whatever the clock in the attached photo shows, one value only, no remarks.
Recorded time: 7:21
